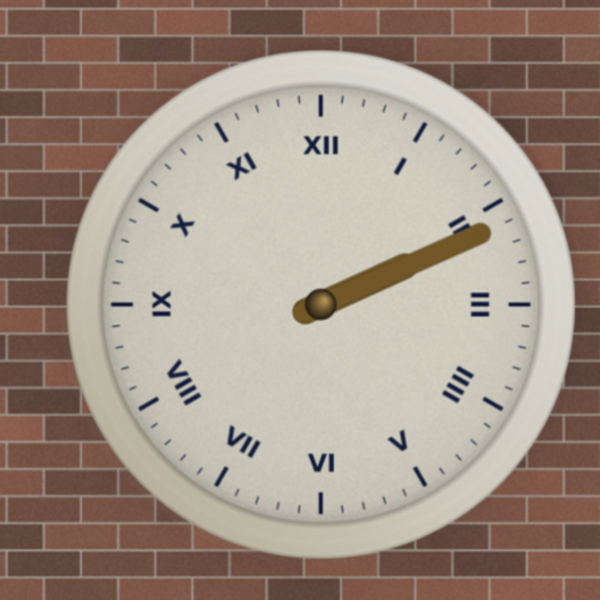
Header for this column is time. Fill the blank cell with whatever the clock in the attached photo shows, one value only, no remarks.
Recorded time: 2:11
